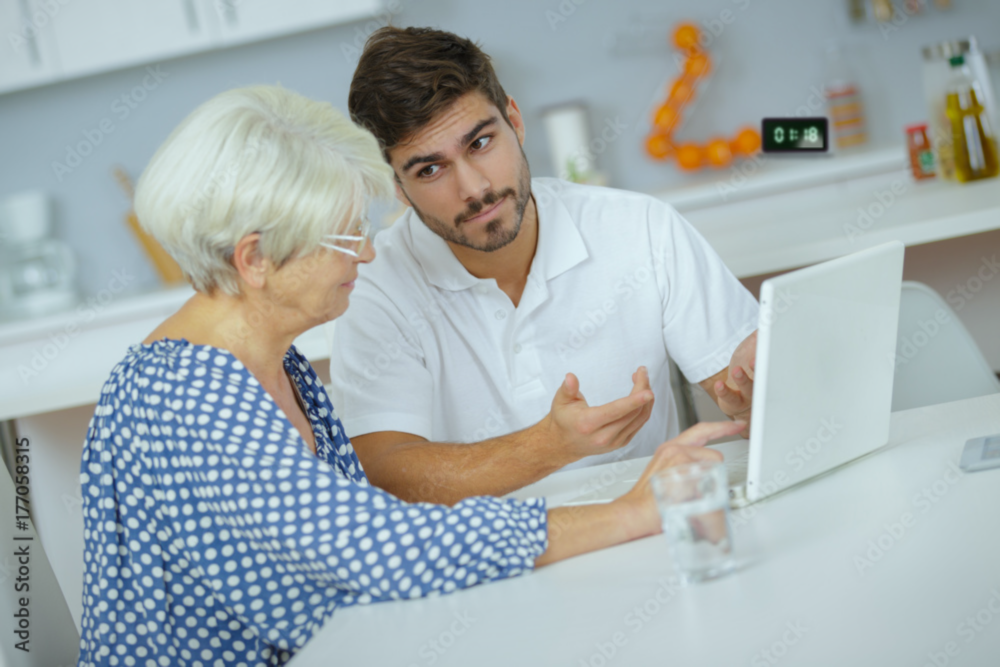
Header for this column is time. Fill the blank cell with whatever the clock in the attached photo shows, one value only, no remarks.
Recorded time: 1:18
